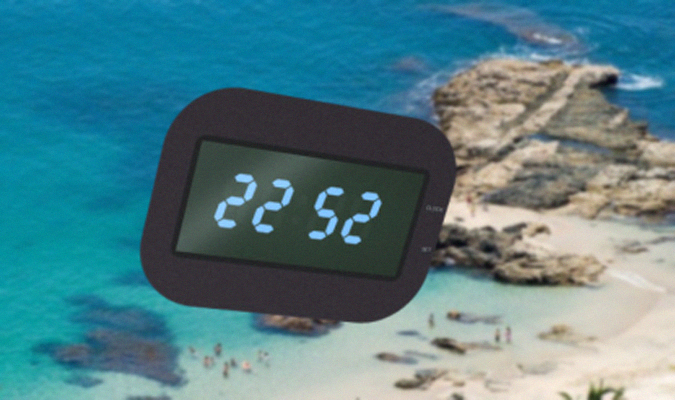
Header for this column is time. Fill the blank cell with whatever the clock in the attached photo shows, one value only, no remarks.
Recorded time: 22:52
